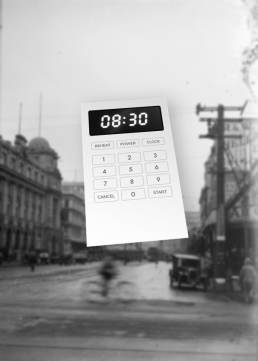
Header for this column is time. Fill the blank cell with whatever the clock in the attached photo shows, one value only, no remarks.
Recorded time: 8:30
